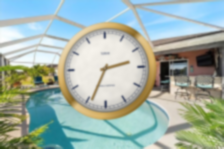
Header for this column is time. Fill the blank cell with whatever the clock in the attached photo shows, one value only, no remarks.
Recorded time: 2:34
